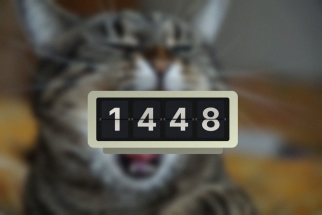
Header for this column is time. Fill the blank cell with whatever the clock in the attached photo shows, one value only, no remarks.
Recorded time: 14:48
